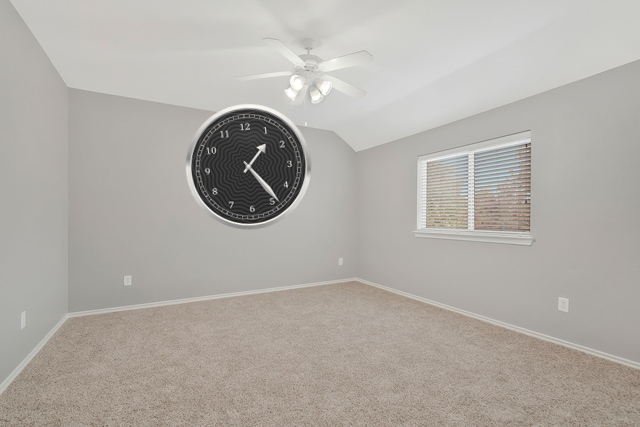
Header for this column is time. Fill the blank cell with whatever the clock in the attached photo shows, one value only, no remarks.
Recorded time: 1:24
